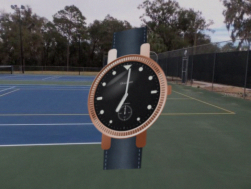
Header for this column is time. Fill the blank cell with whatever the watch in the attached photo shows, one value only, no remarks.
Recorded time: 7:01
